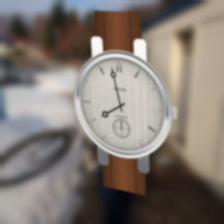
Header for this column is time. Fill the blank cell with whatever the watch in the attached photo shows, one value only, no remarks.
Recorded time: 7:58
